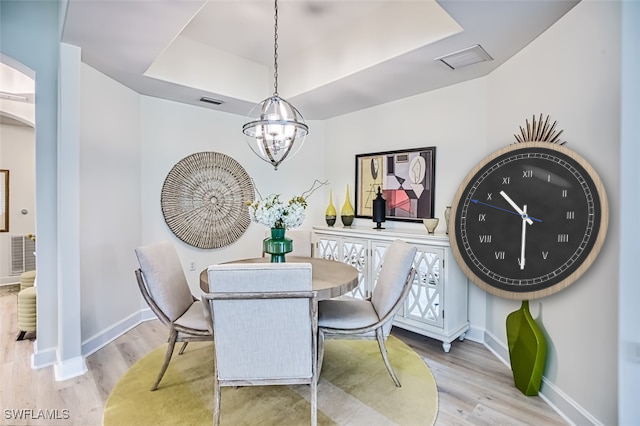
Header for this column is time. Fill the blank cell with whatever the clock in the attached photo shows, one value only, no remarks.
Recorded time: 10:29:48
